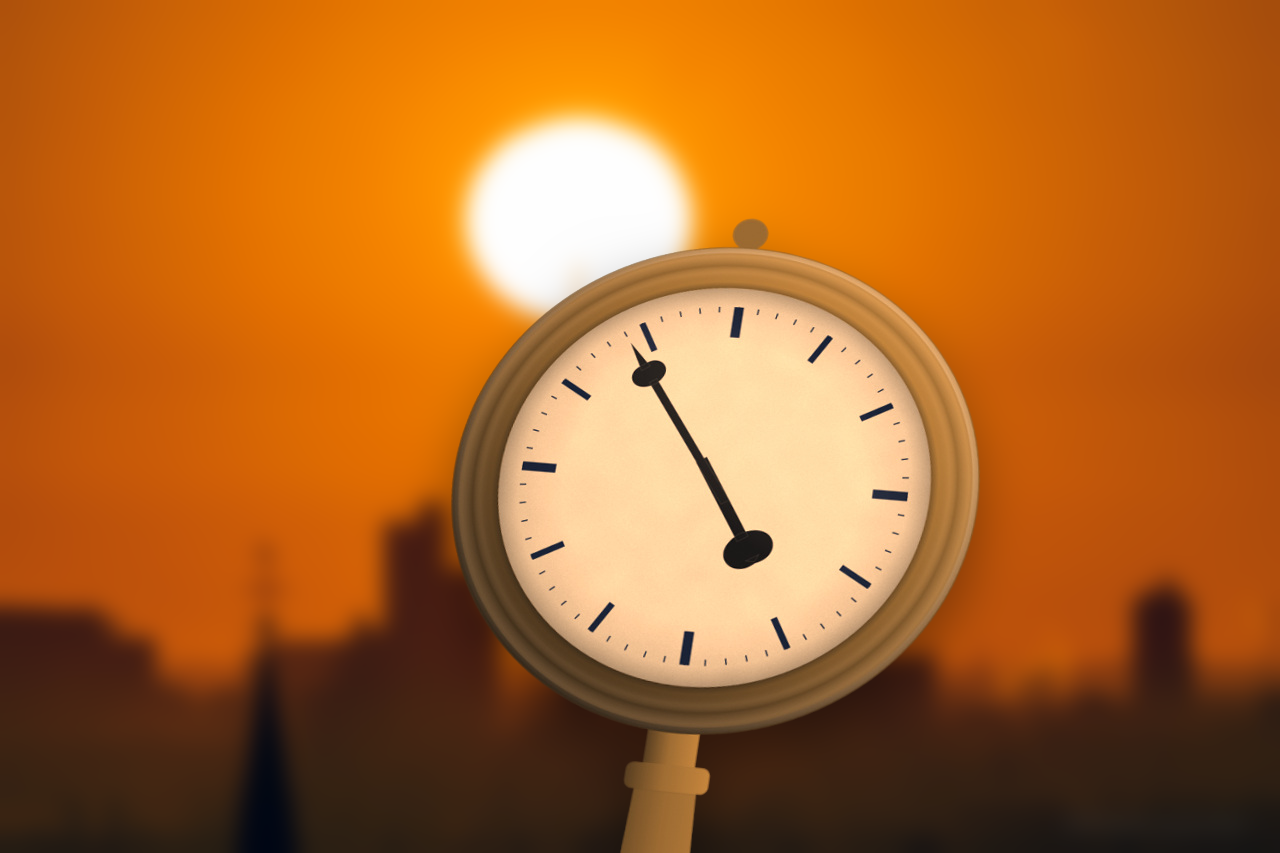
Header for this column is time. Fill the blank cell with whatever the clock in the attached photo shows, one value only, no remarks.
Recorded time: 4:54
